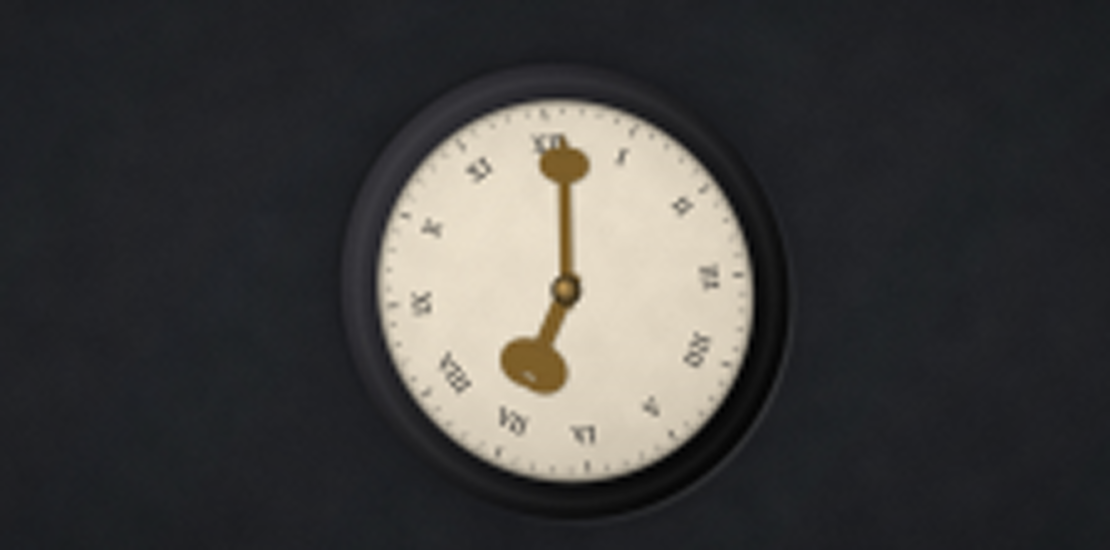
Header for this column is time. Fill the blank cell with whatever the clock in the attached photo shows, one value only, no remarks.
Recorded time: 7:01
